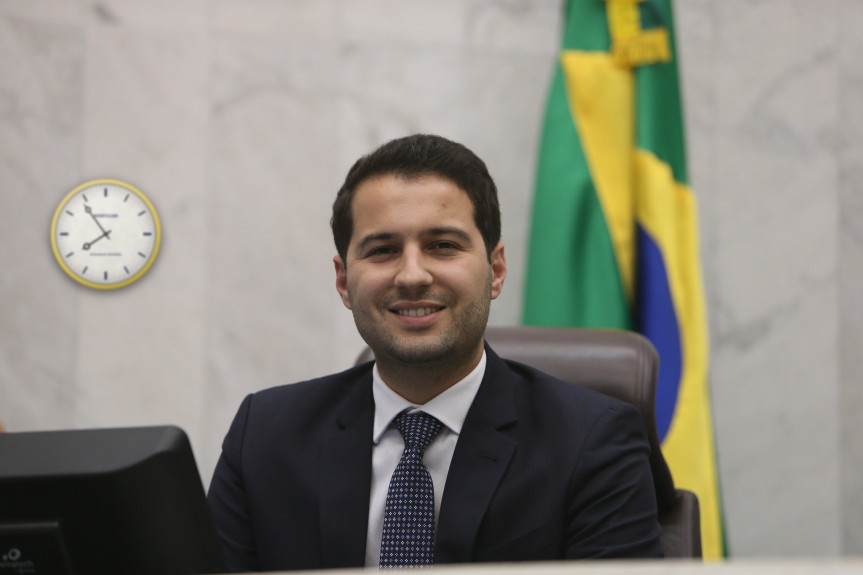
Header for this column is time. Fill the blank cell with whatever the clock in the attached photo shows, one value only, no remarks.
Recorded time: 7:54
